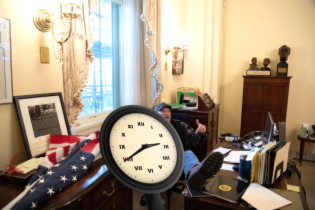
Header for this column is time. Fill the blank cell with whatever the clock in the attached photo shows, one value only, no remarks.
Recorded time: 2:40
